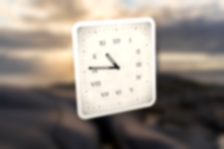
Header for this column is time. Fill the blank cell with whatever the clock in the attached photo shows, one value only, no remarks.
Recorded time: 10:46
